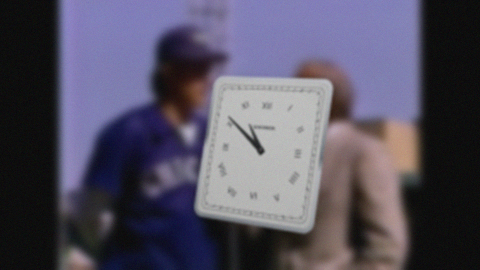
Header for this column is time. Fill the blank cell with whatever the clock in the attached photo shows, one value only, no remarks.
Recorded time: 10:51
